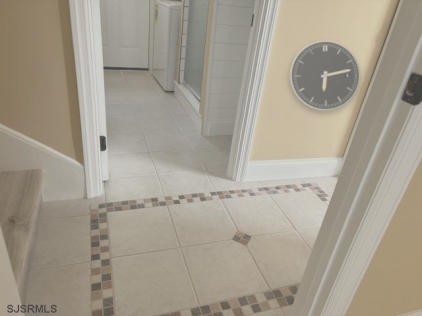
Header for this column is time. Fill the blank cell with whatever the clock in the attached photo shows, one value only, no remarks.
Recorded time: 6:13
